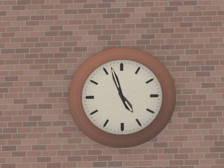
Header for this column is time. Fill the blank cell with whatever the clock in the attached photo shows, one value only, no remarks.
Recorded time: 4:57
